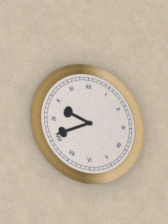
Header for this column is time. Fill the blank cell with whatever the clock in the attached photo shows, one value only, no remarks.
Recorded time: 9:41
